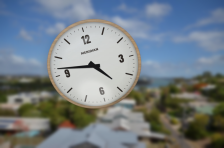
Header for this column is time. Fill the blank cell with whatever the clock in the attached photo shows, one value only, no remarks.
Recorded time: 4:47
